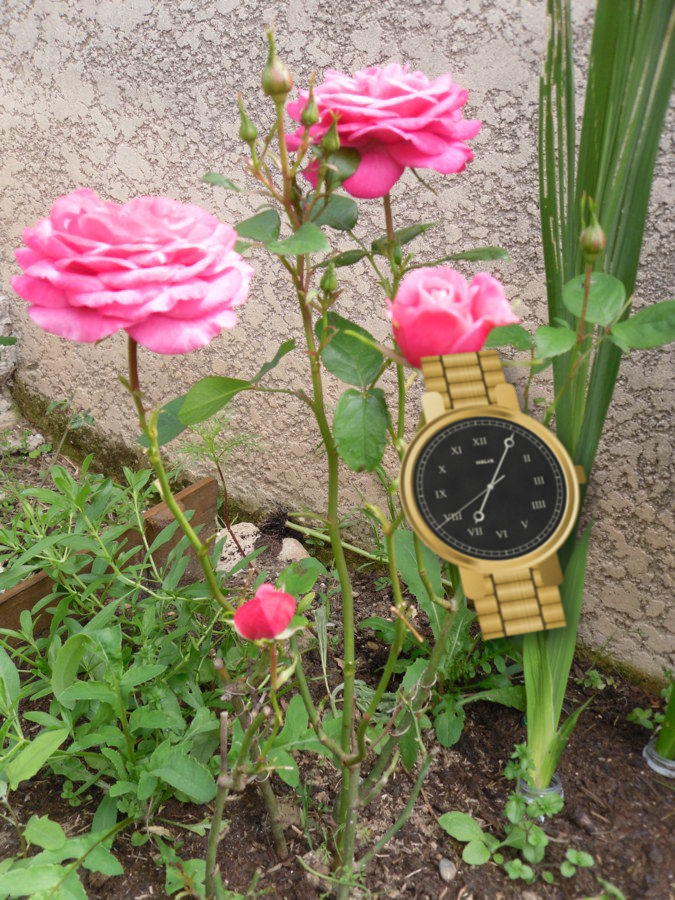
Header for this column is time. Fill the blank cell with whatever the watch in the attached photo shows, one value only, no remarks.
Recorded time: 7:05:40
